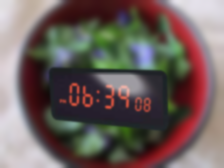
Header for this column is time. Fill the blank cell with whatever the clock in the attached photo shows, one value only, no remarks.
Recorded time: 6:39:08
